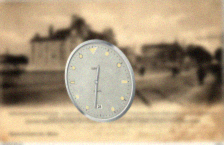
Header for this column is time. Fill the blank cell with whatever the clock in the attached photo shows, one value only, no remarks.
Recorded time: 12:32
